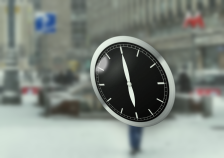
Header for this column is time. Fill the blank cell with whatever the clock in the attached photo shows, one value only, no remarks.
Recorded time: 6:00
